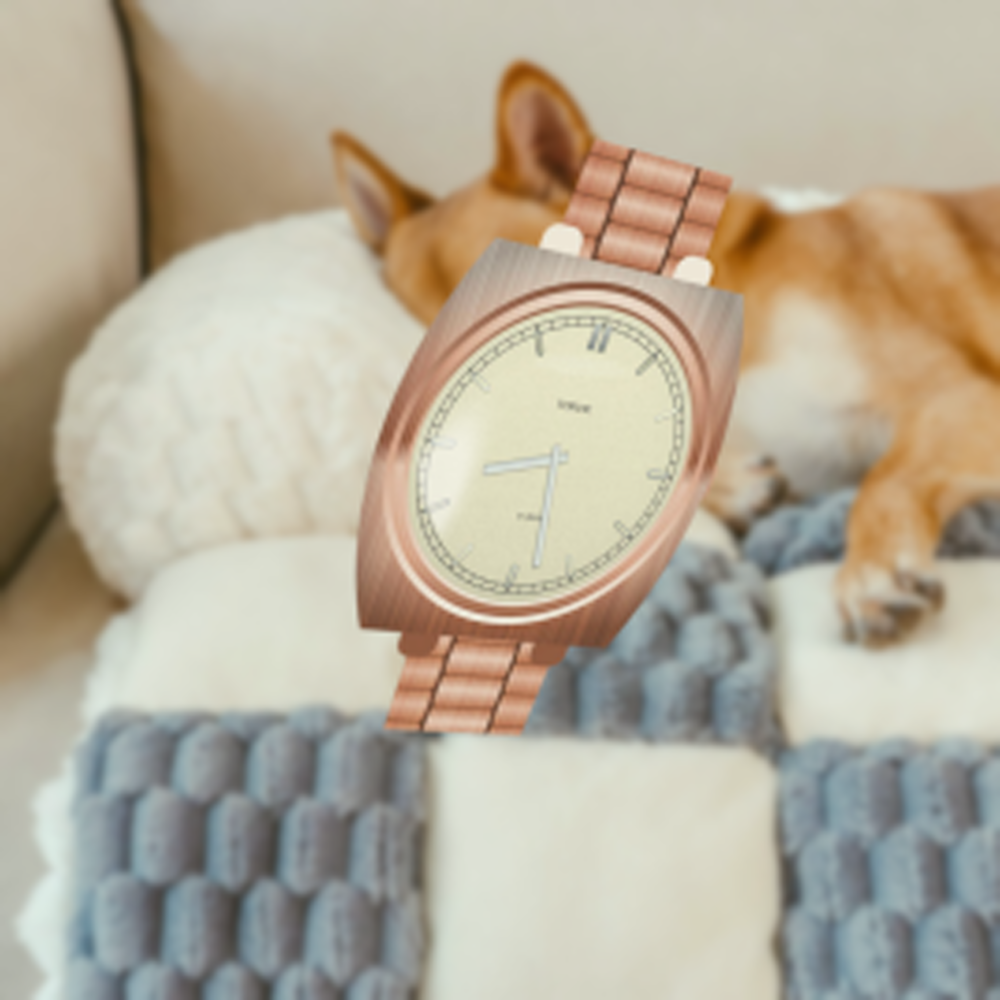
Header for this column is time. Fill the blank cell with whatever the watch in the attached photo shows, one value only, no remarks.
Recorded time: 8:28
